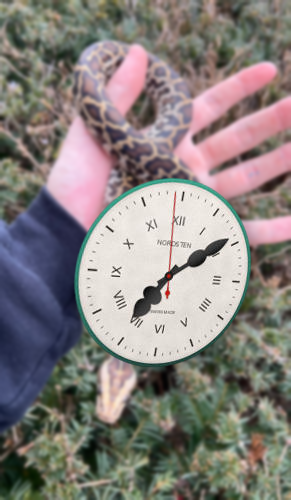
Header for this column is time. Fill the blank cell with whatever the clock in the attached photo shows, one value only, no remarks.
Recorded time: 7:08:59
